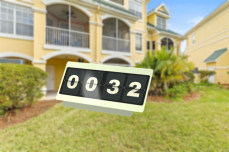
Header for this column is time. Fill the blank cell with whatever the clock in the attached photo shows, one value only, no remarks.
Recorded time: 0:32
